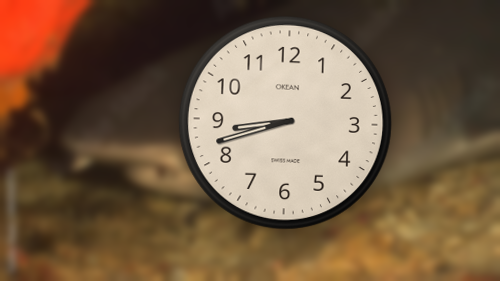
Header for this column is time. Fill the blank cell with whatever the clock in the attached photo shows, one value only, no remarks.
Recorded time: 8:42
